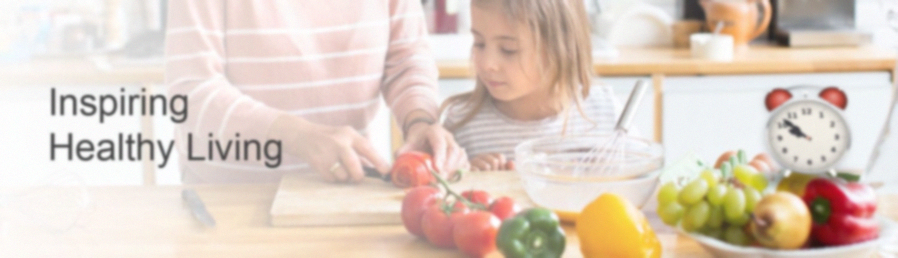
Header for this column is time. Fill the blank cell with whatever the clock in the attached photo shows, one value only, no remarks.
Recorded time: 9:52
